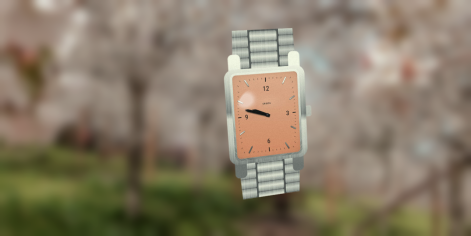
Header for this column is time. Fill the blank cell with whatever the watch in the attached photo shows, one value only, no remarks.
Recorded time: 9:48
